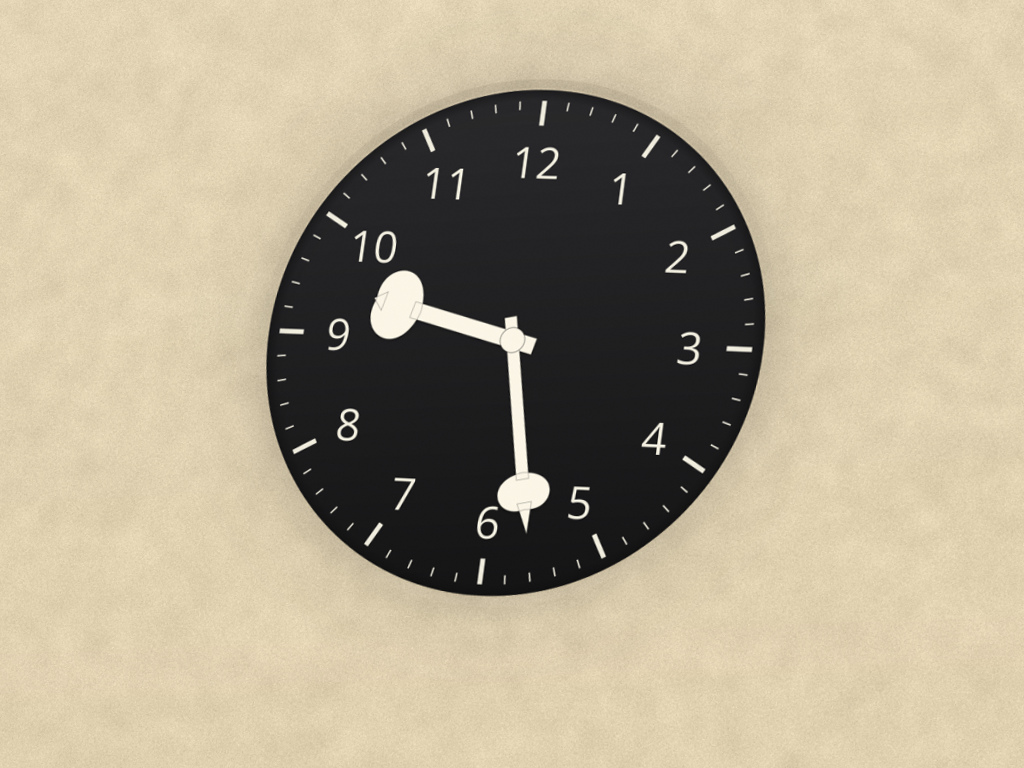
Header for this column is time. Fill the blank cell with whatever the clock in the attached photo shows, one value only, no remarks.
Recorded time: 9:28
